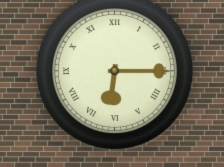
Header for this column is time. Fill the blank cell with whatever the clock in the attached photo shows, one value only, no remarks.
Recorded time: 6:15
